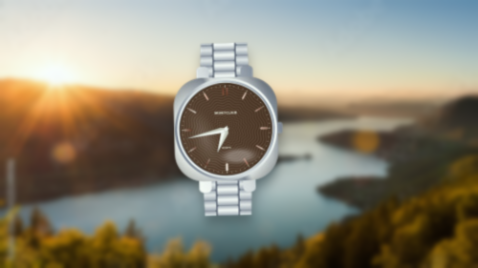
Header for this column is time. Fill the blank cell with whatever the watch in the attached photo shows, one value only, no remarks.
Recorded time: 6:43
